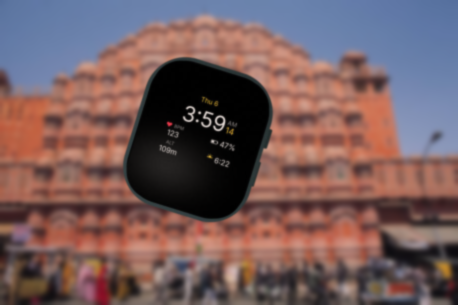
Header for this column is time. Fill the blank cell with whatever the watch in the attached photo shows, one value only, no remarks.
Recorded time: 3:59
